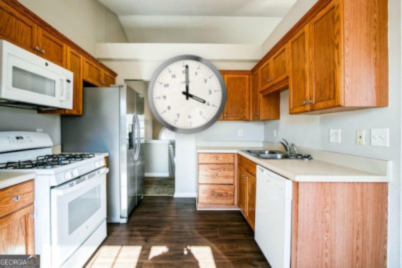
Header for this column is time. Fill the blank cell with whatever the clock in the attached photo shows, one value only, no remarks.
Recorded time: 4:01
